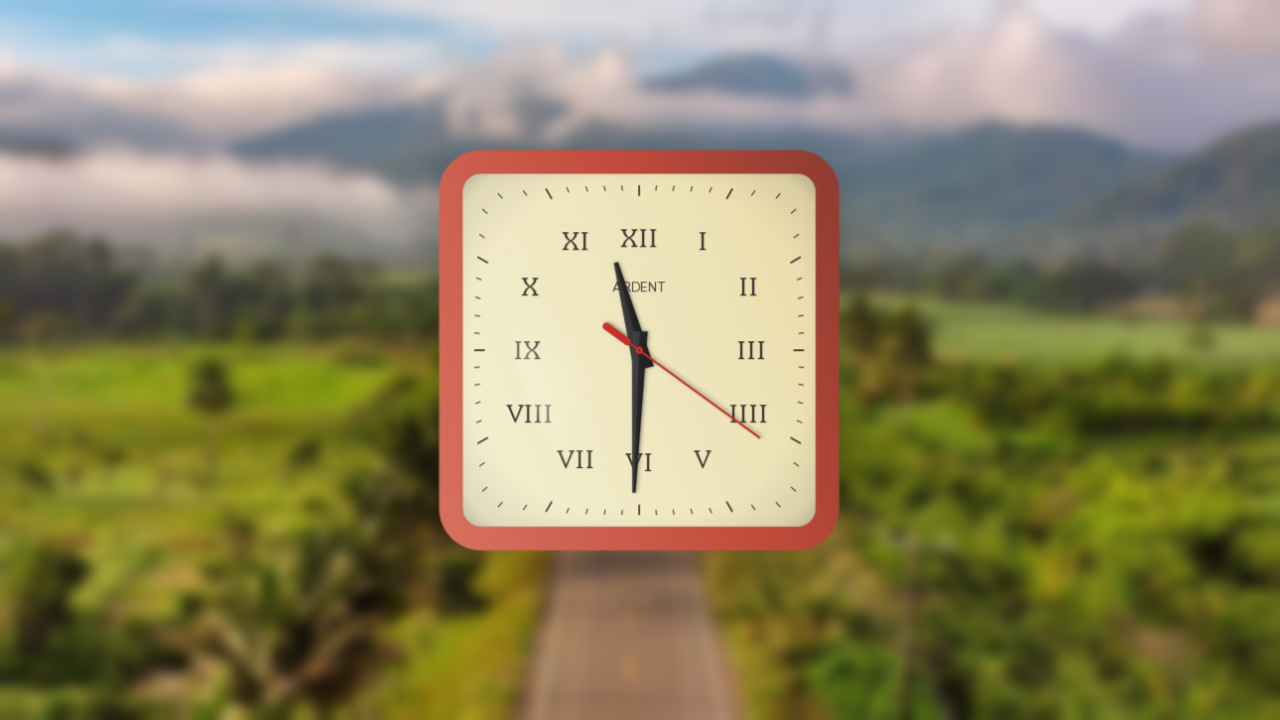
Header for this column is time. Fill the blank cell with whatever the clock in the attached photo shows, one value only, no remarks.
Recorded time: 11:30:21
